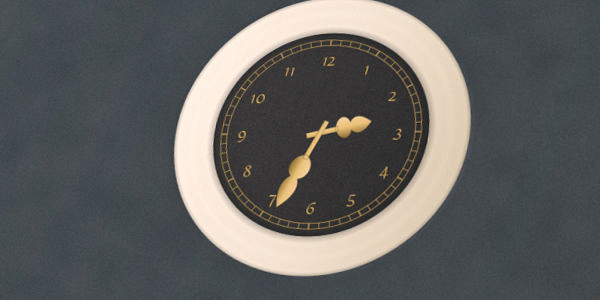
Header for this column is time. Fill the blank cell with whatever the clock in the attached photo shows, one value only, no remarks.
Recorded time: 2:34
